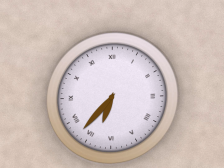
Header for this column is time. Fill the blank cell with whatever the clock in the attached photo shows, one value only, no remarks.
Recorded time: 6:37
